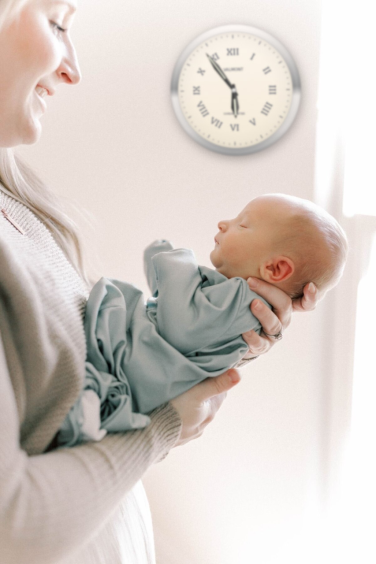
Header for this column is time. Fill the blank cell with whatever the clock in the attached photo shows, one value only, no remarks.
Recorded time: 5:54
